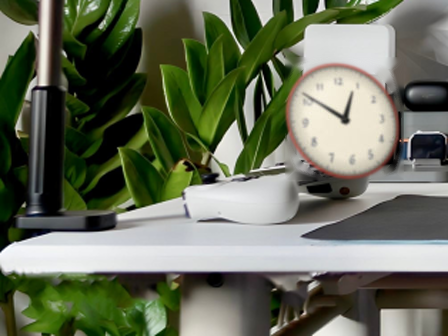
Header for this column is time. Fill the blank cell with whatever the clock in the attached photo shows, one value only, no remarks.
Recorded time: 12:51
